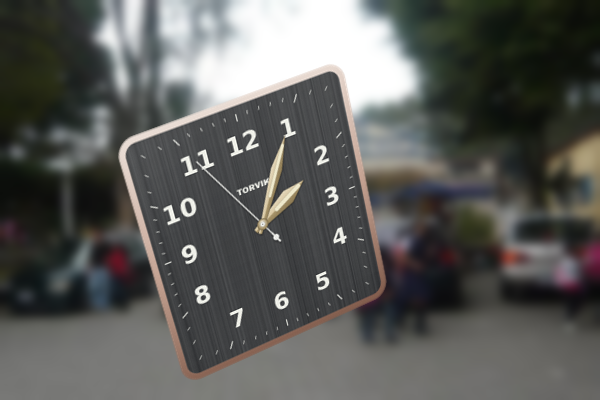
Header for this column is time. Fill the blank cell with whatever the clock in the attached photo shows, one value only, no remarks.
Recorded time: 2:04:55
